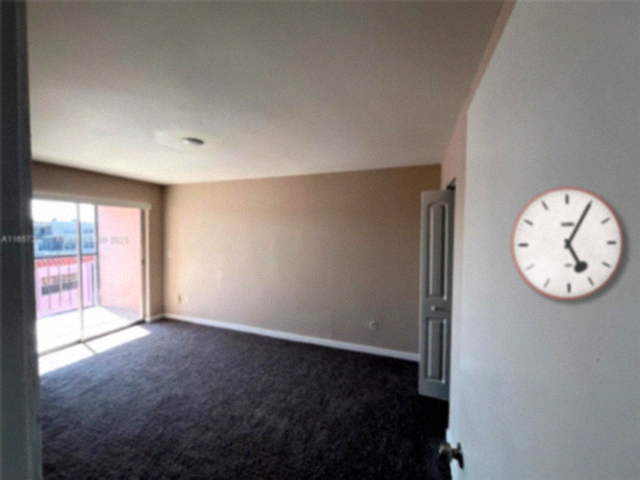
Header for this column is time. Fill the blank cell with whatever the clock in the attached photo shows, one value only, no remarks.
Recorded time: 5:05
